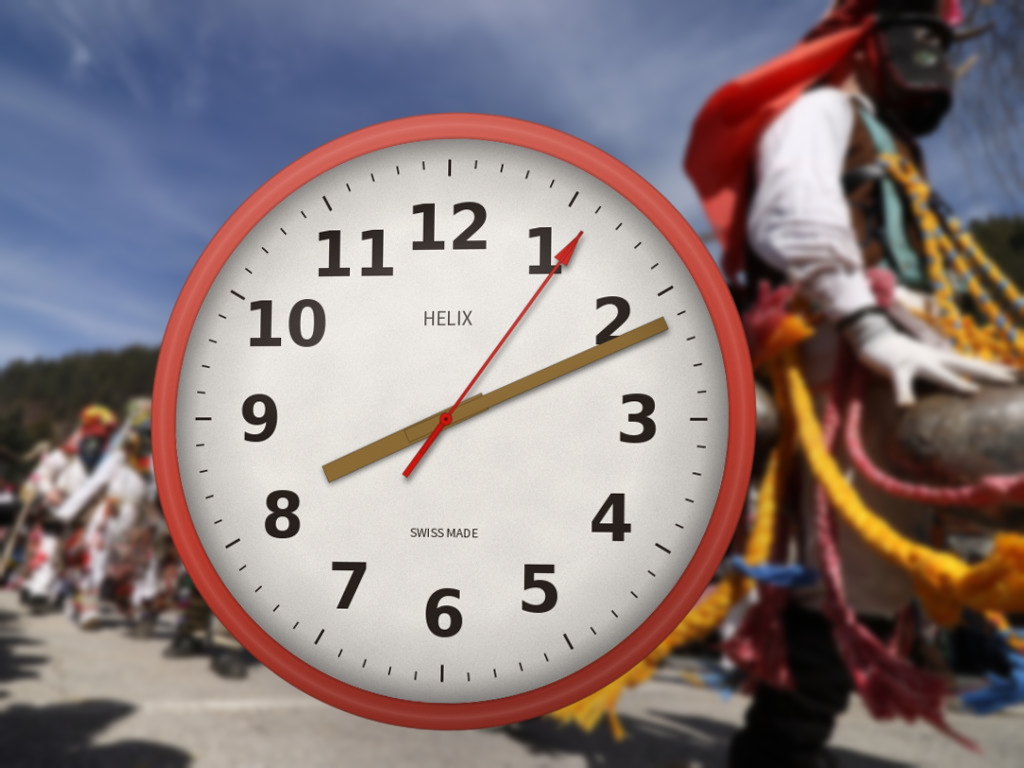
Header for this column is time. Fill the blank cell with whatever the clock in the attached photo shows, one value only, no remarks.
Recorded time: 8:11:06
